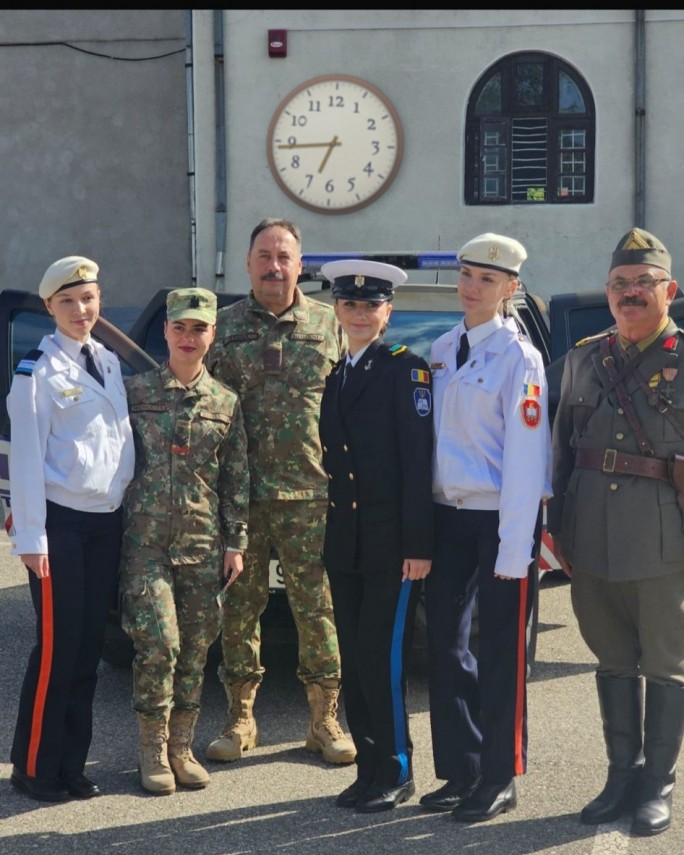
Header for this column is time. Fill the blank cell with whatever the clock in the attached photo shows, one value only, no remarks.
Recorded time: 6:44
